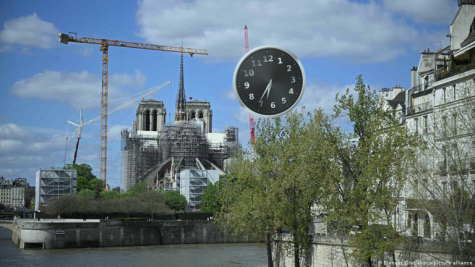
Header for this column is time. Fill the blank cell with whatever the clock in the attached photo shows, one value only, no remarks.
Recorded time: 6:36
